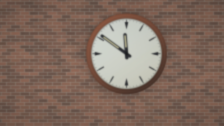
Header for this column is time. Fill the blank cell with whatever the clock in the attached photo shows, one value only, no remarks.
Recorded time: 11:51
